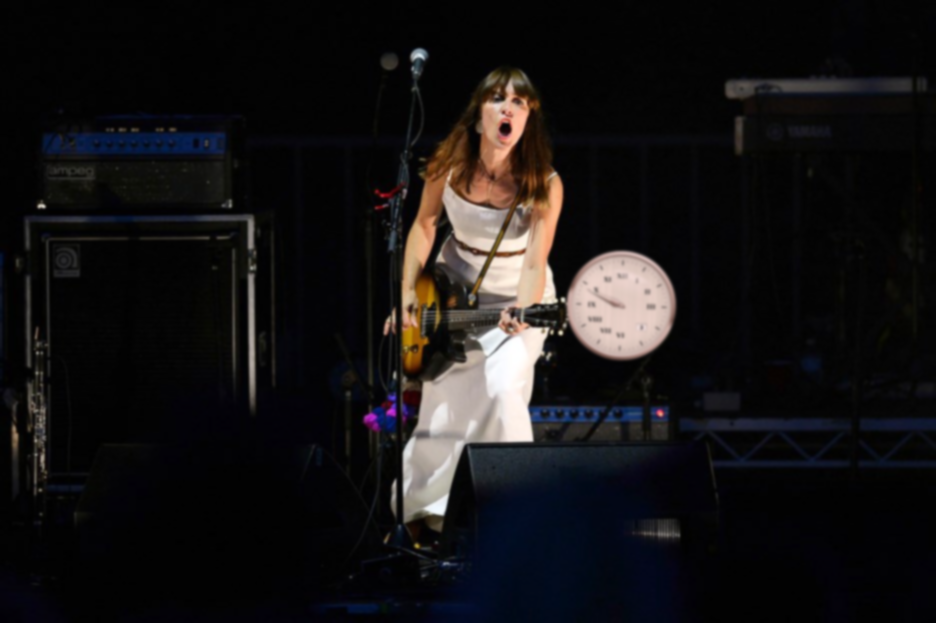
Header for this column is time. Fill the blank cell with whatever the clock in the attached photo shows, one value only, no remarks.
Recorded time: 9:49
